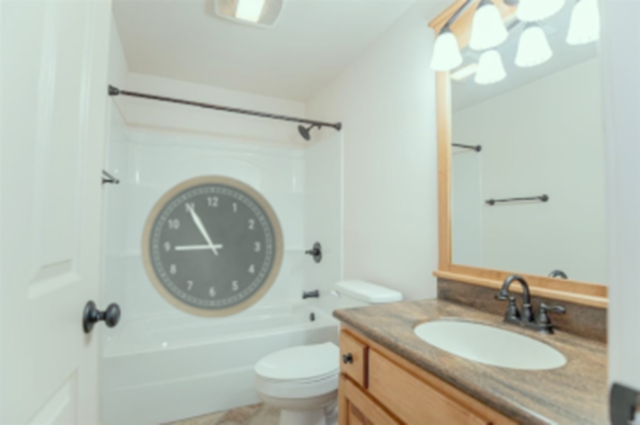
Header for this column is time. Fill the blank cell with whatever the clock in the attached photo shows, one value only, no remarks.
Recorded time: 8:55
